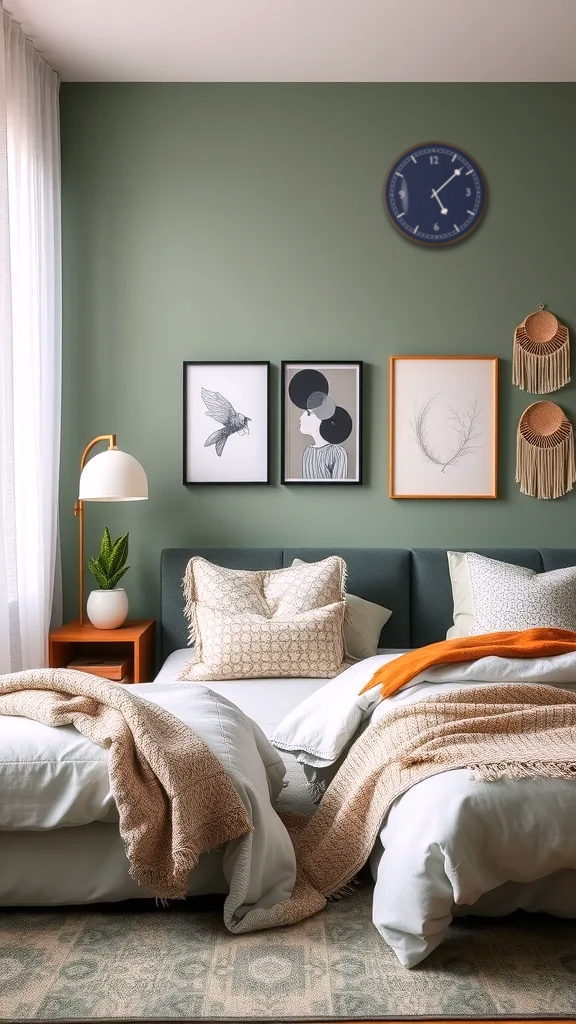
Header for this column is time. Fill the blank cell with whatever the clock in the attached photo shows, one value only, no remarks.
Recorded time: 5:08
